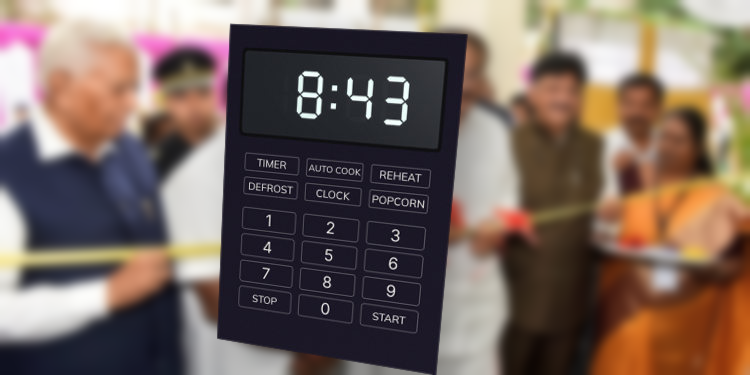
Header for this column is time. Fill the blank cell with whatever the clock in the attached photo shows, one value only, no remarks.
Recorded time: 8:43
